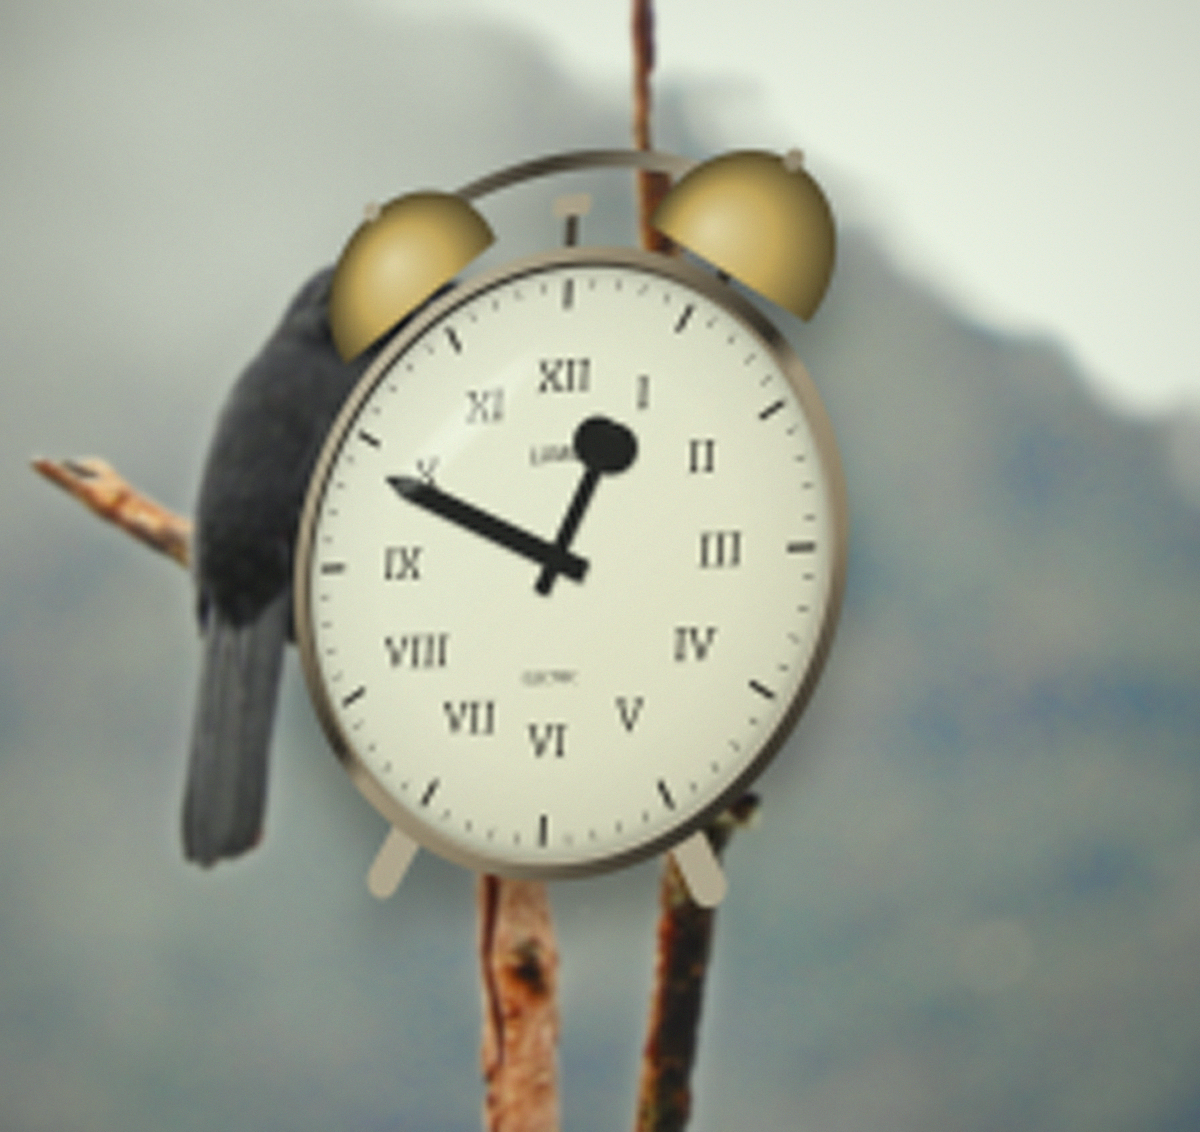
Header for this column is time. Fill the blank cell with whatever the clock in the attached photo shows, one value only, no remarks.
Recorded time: 12:49
